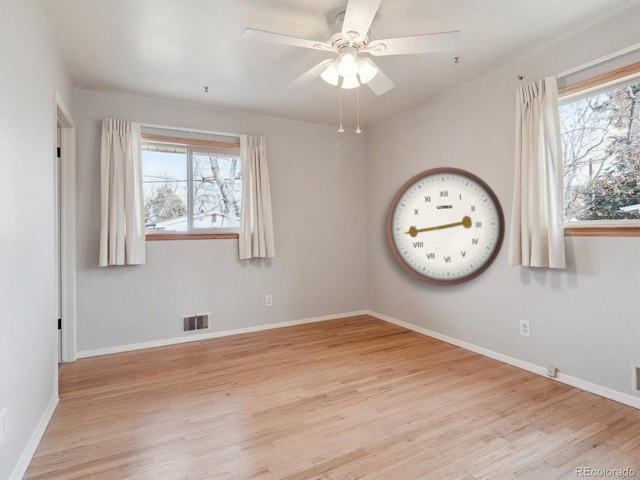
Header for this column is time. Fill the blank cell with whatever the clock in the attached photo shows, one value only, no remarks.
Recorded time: 2:44
